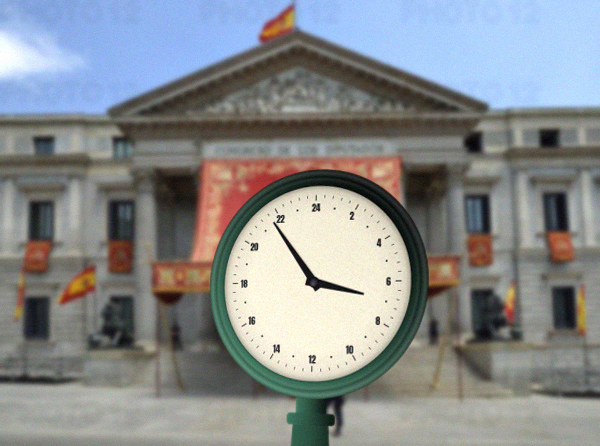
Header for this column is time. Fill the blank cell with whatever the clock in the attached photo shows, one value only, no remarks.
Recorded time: 6:54
